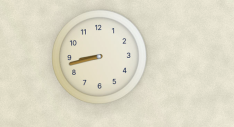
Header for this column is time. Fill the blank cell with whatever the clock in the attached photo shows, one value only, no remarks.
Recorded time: 8:43
